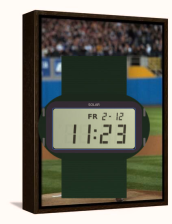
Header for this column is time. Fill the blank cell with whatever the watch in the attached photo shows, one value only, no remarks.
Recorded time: 11:23
